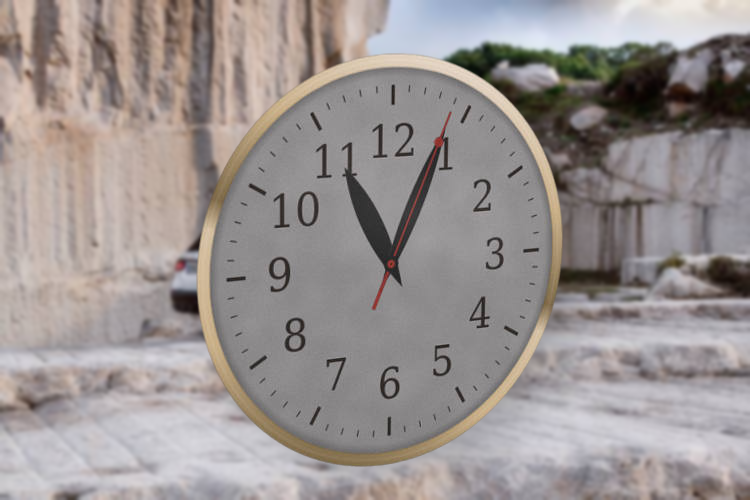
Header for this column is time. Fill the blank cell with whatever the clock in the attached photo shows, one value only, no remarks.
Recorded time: 11:04:04
